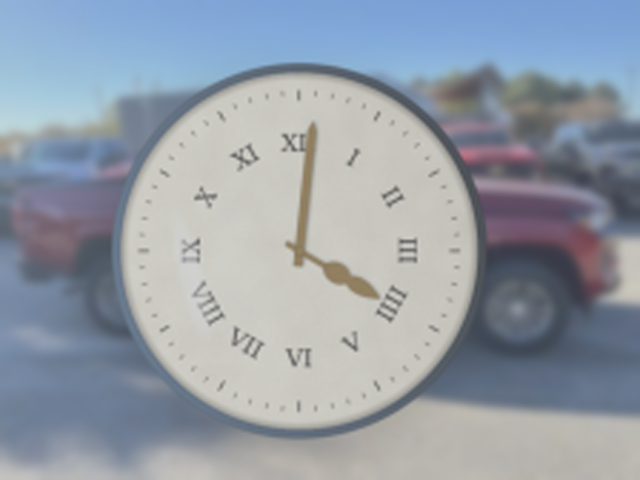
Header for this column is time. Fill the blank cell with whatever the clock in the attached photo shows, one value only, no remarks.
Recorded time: 4:01
